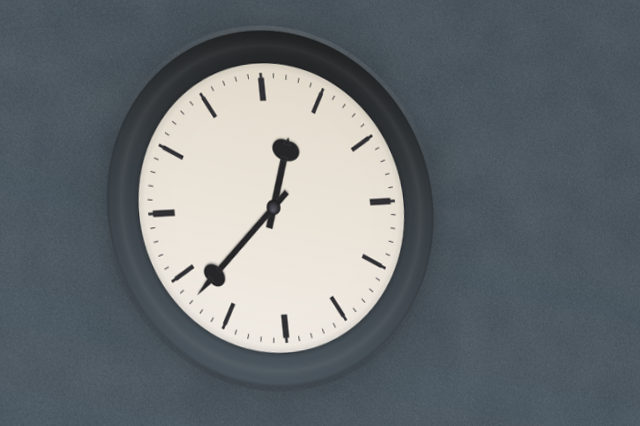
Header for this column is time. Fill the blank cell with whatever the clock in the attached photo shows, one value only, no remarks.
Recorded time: 12:38
